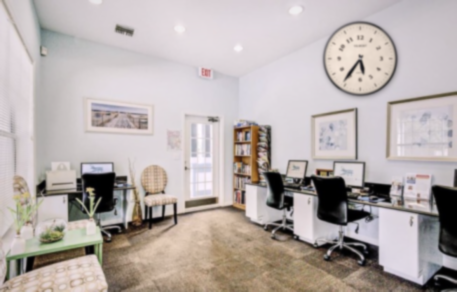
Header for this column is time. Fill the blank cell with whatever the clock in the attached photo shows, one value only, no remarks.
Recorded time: 5:36
